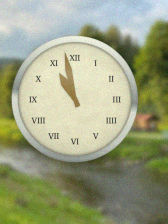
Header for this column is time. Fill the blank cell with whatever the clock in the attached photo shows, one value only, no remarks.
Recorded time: 10:58
